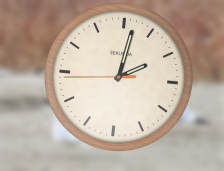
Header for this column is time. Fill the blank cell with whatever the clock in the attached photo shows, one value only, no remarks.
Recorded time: 2:01:44
